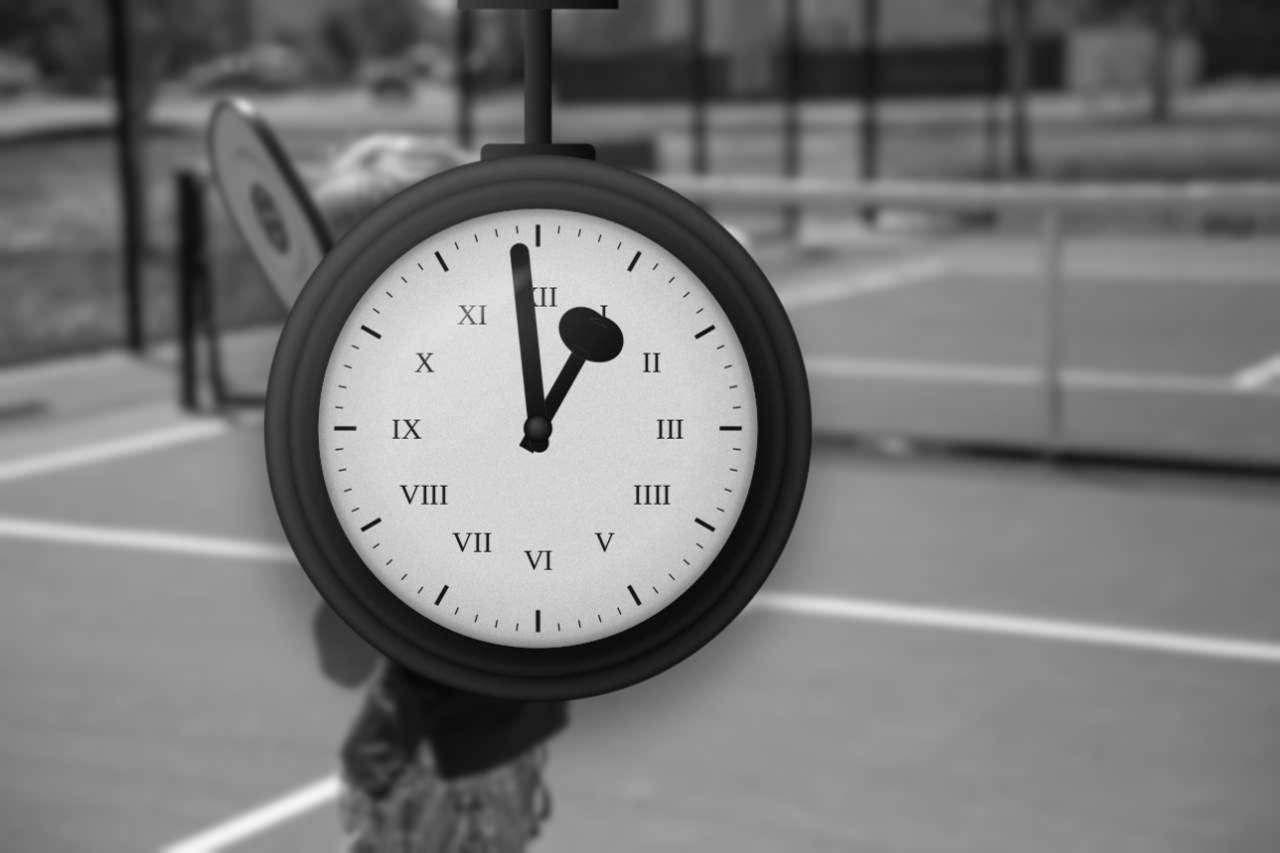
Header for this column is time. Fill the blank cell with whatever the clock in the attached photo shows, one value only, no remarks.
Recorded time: 12:59
